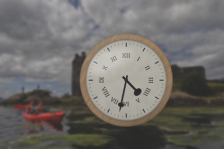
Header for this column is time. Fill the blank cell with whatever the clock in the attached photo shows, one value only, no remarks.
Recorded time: 4:32
